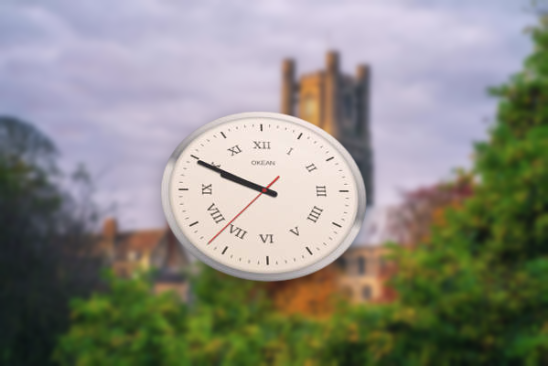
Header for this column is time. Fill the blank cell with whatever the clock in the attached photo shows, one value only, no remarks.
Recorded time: 9:49:37
